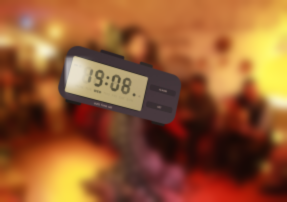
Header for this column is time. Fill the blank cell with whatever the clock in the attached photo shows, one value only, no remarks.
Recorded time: 19:08
